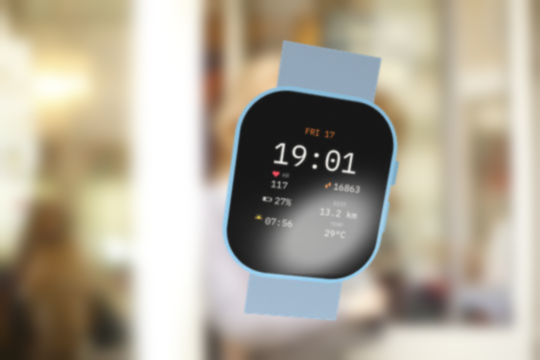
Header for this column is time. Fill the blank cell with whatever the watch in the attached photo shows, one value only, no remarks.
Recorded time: 19:01
